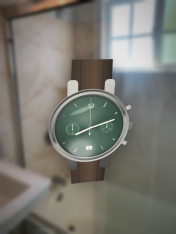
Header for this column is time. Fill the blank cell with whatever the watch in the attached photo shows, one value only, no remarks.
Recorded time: 8:12
